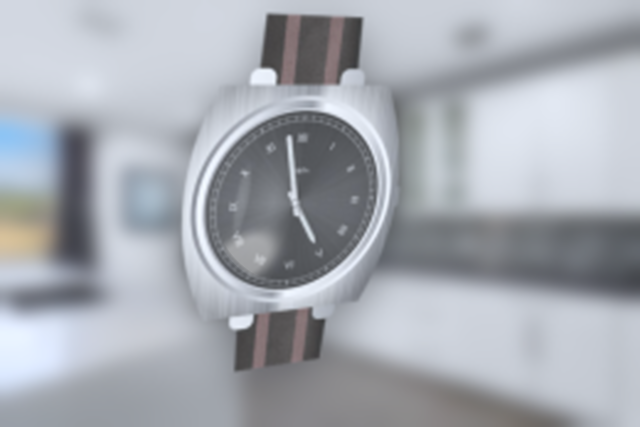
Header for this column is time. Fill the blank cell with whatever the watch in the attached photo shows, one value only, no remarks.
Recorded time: 4:58
